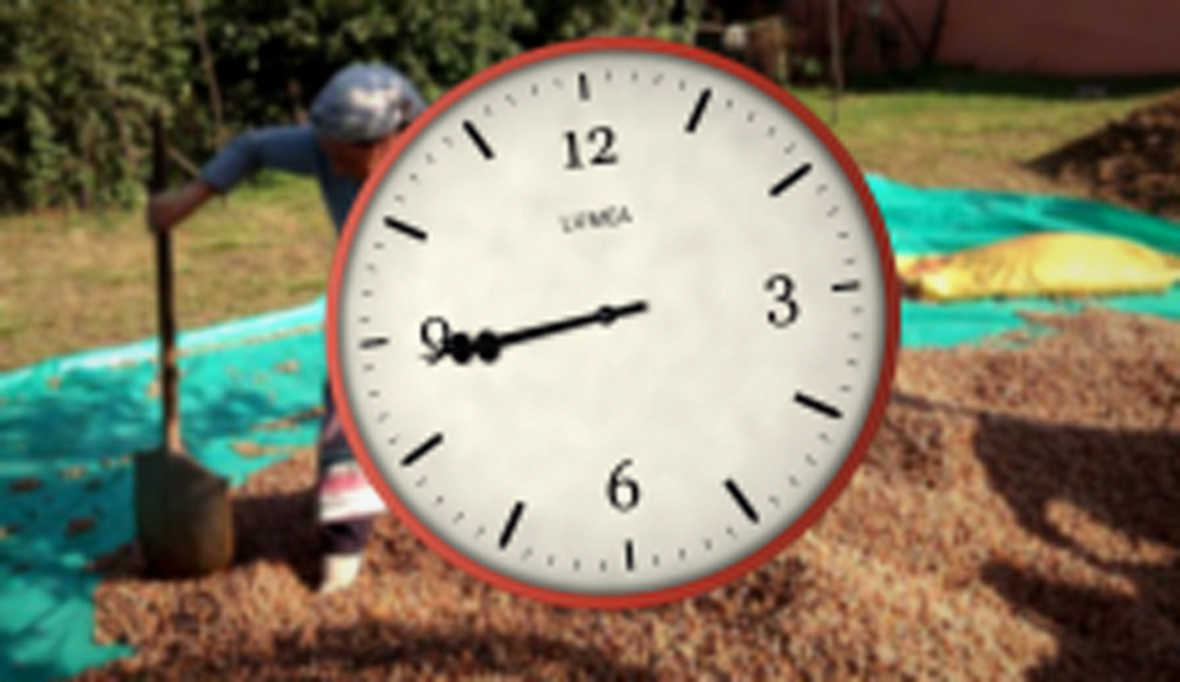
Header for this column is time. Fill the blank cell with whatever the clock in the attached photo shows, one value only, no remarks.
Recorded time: 8:44
